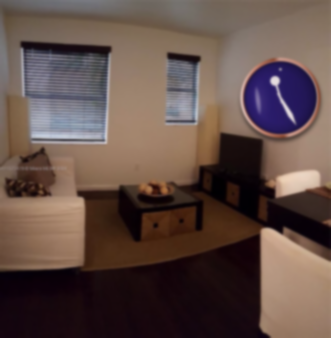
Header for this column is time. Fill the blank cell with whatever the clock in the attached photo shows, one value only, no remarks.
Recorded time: 11:25
